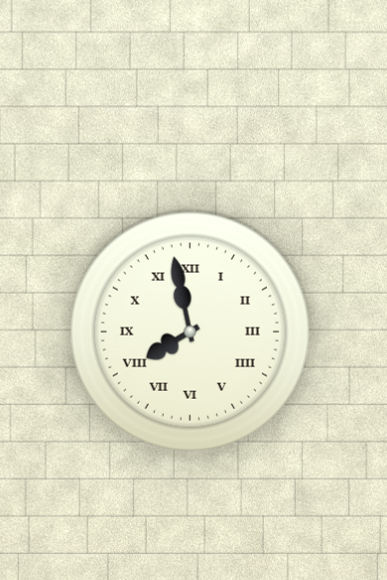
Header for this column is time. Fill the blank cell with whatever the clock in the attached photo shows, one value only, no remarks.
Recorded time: 7:58
